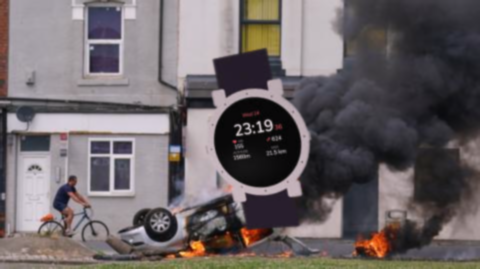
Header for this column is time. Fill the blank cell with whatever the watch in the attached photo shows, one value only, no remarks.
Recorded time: 23:19
